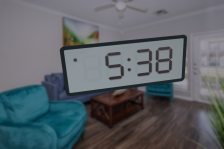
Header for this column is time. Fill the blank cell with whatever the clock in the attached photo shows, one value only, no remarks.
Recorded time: 5:38
